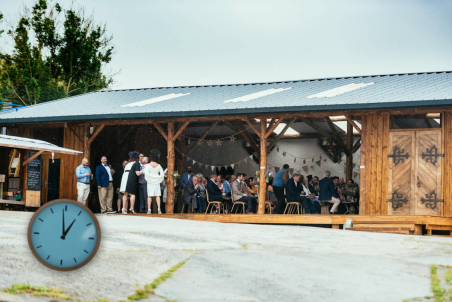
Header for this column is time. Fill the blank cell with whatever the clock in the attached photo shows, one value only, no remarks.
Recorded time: 12:59
